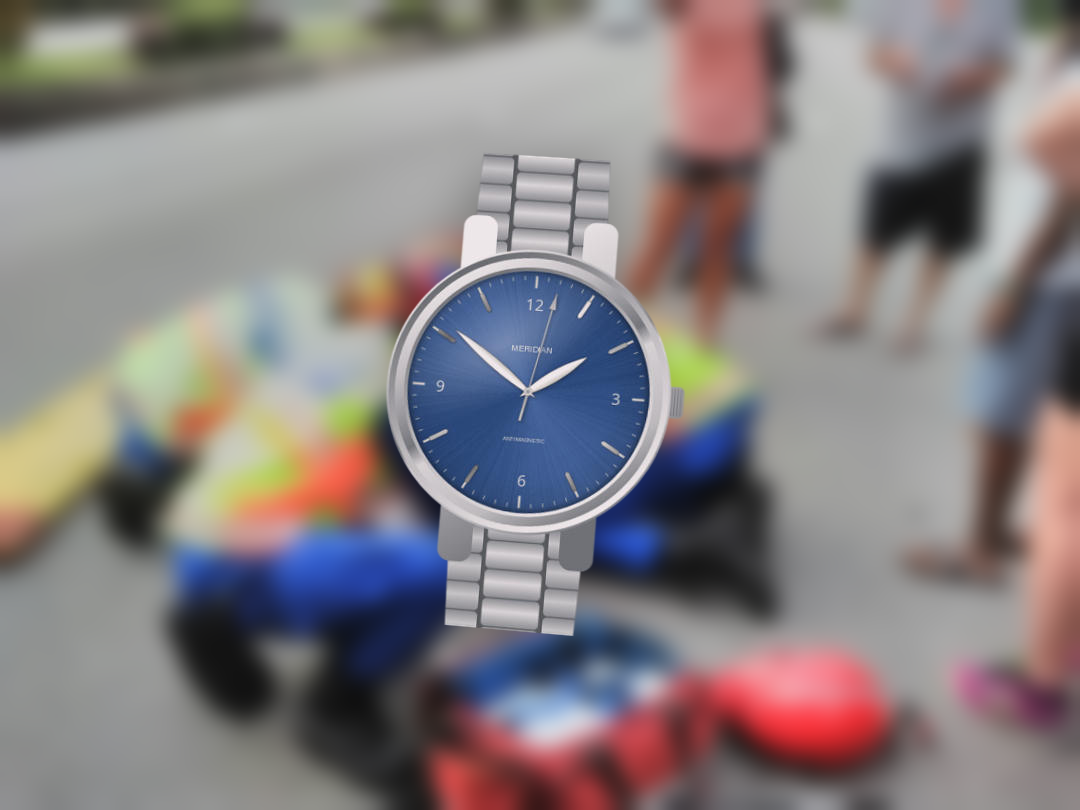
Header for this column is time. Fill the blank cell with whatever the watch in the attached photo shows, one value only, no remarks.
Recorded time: 1:51:02
